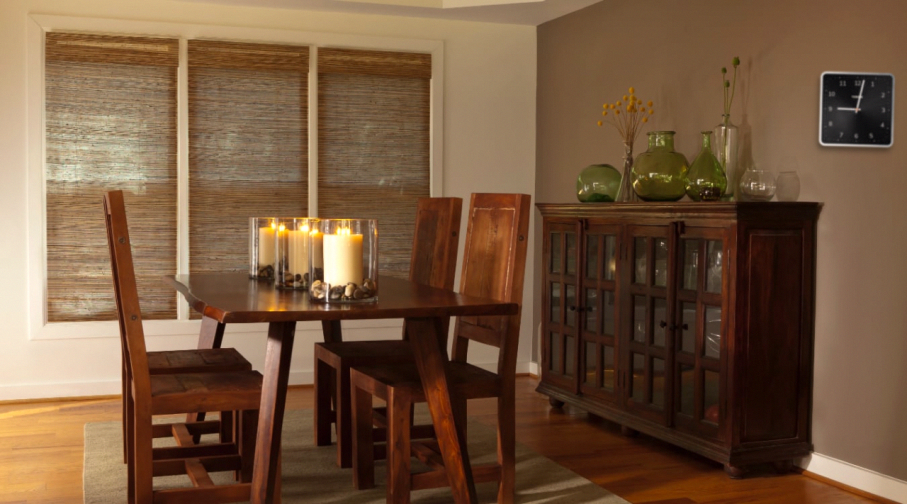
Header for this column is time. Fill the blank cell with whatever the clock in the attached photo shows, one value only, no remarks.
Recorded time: 9:02
